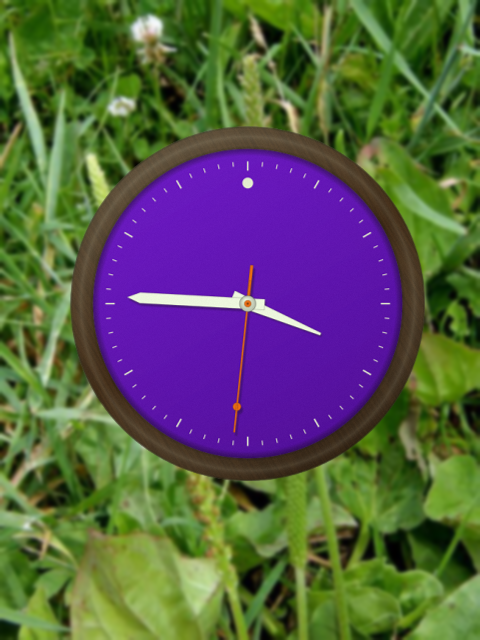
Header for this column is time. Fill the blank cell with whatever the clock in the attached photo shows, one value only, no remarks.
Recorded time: 3:45:31
